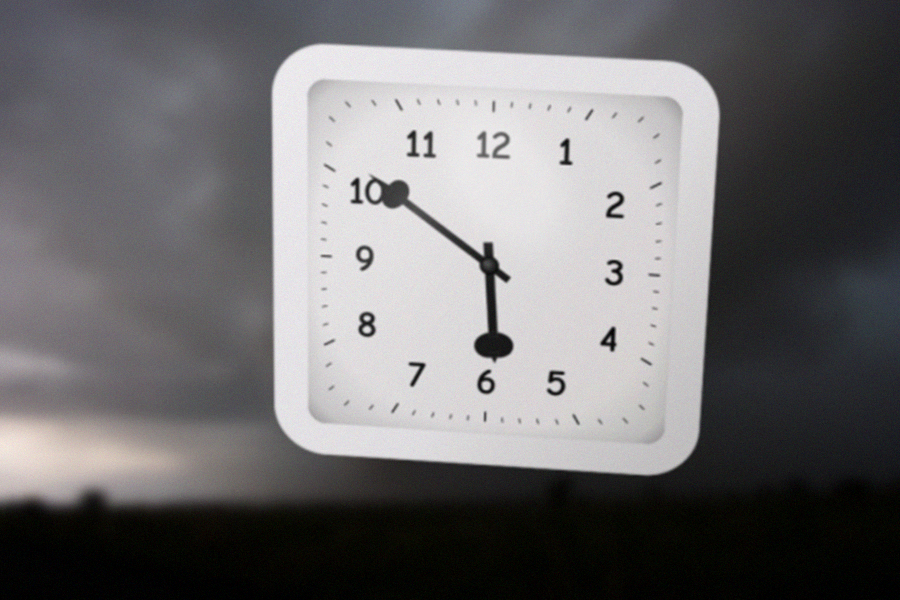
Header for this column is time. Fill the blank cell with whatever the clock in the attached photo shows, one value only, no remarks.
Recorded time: 5:51
